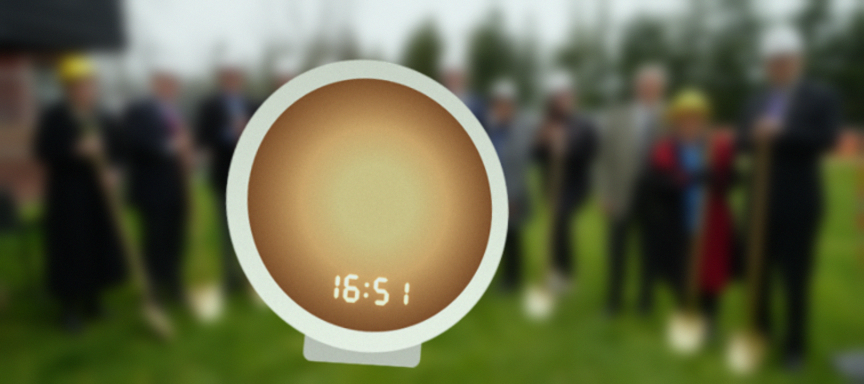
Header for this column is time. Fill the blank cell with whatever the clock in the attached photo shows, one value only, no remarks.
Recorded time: 16:51
